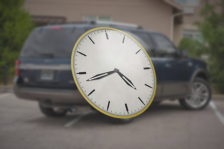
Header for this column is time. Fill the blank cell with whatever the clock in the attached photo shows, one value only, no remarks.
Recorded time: 4:43
